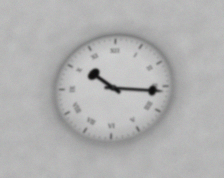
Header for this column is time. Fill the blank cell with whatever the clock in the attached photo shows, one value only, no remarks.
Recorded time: 10:16
